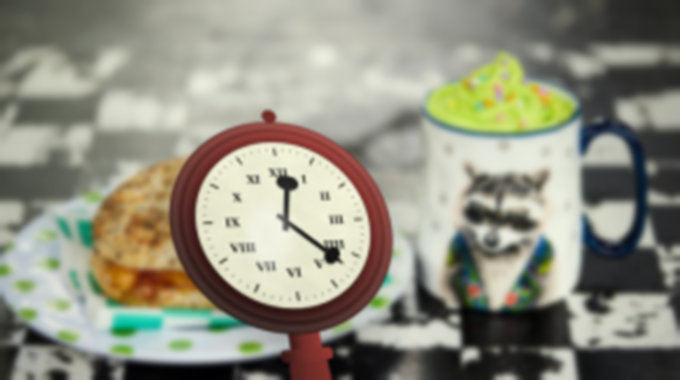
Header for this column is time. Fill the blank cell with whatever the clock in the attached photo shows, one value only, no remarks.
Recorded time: 12:22
